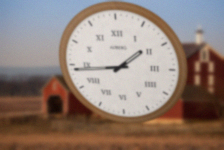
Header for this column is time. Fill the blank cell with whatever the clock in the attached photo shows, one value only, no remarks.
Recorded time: 1:44
